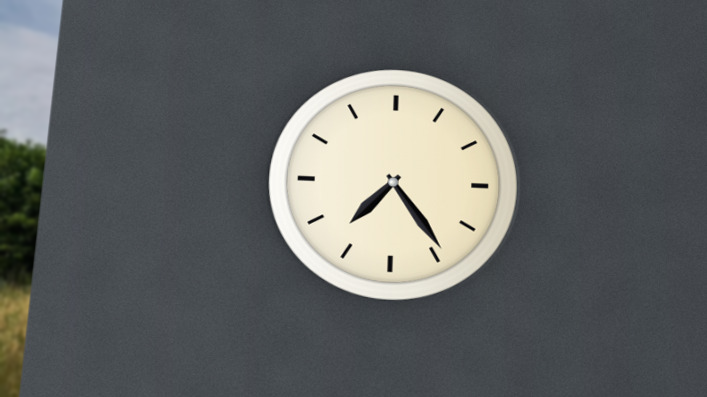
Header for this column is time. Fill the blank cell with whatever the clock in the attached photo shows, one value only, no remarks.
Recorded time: 7:24
